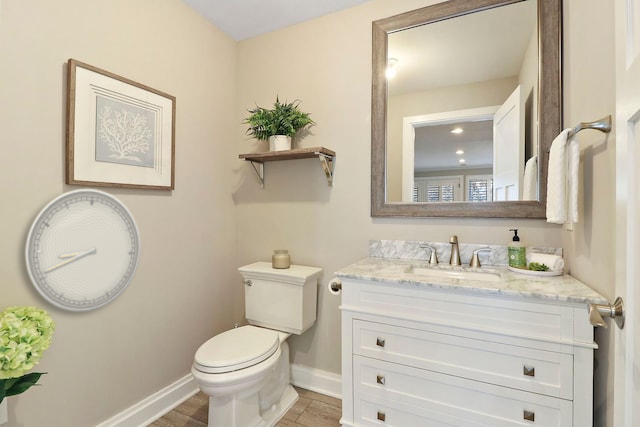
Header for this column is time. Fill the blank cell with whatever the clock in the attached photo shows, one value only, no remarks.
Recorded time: 8:41
